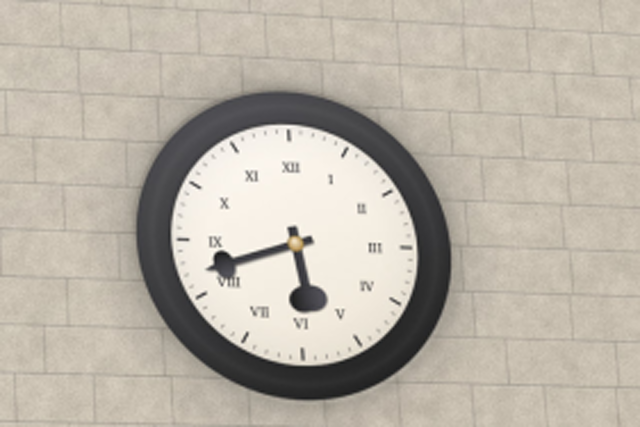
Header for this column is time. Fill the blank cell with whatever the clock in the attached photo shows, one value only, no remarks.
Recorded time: 5:42
